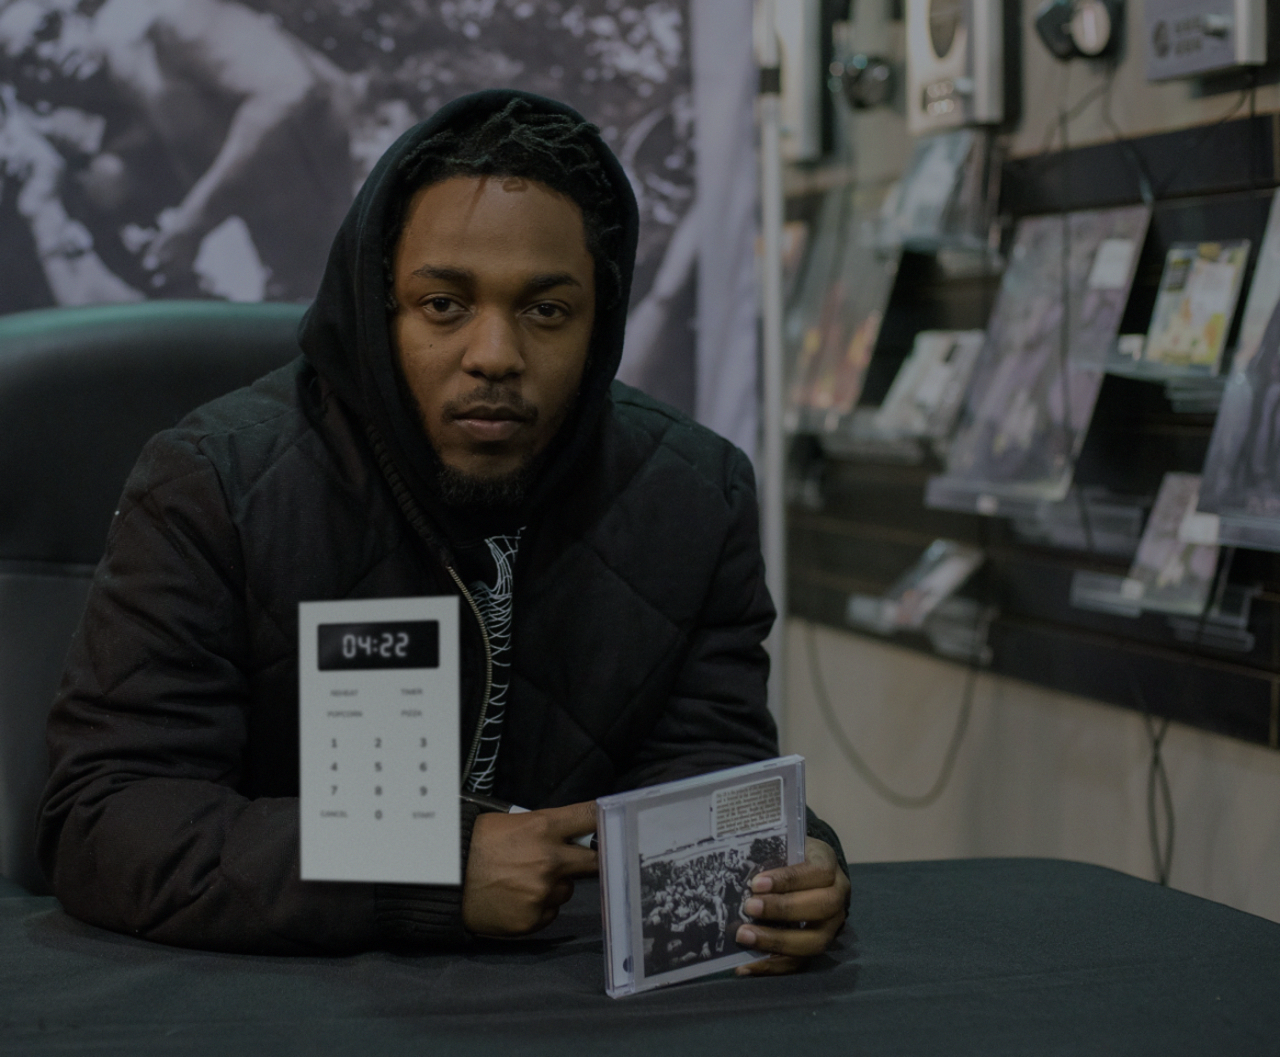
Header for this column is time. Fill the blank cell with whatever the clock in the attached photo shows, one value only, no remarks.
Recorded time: 4:22
